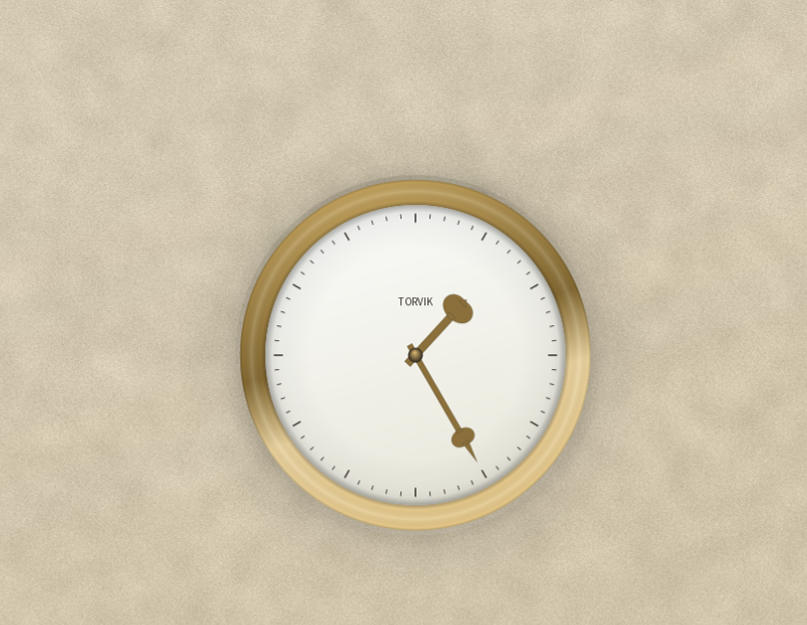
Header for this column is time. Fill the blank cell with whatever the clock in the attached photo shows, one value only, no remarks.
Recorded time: 1:25
